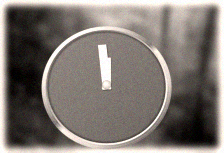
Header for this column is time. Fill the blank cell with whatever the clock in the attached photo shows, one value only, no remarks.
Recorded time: 11:59
